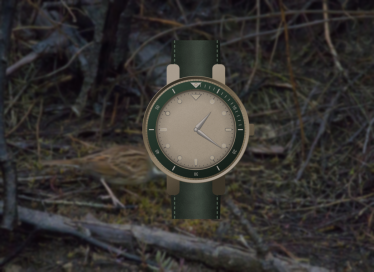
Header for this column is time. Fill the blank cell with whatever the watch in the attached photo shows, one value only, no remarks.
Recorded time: 1:21
